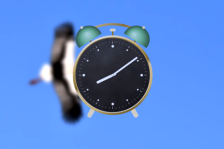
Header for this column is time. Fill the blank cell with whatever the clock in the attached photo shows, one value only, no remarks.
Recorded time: 8:09
